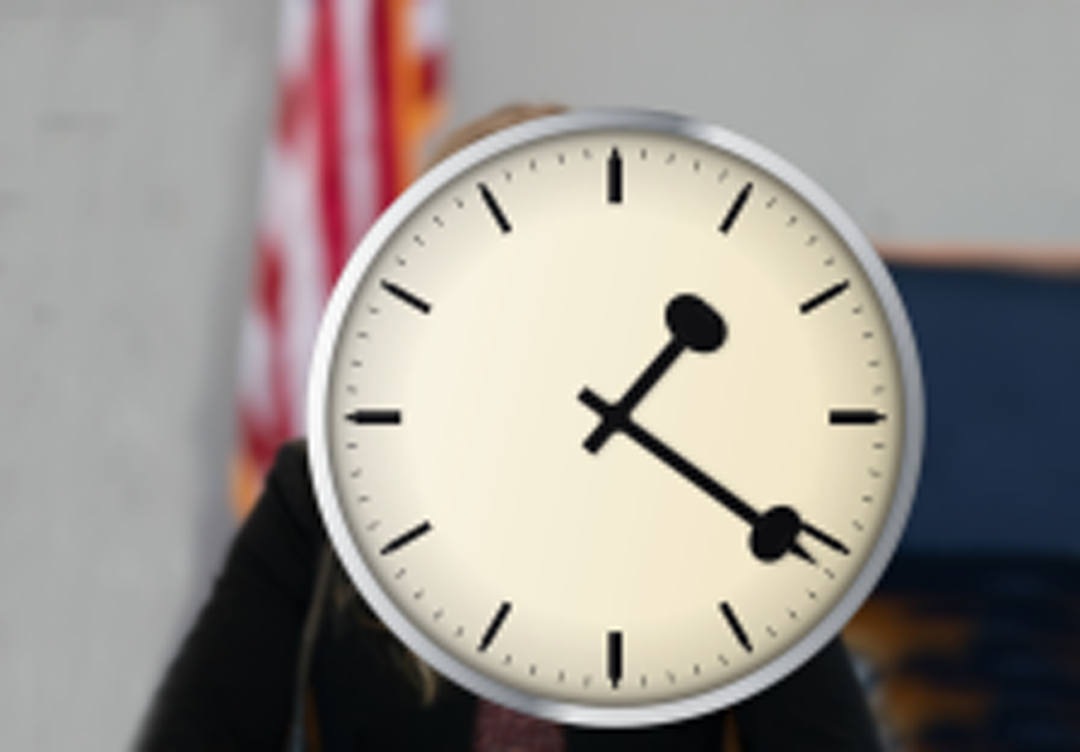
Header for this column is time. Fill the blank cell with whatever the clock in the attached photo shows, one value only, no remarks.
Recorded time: 1:21
